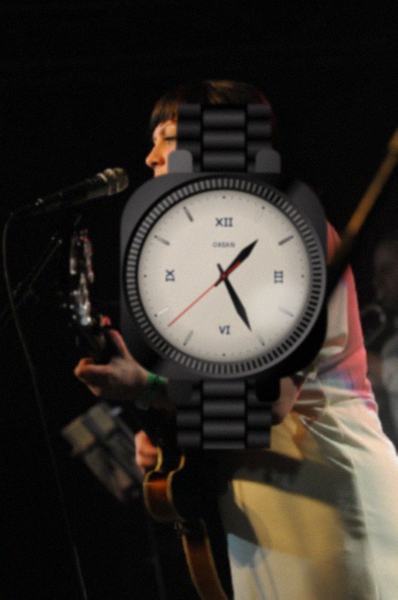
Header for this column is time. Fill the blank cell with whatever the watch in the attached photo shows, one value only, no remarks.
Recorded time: 1:25:38
